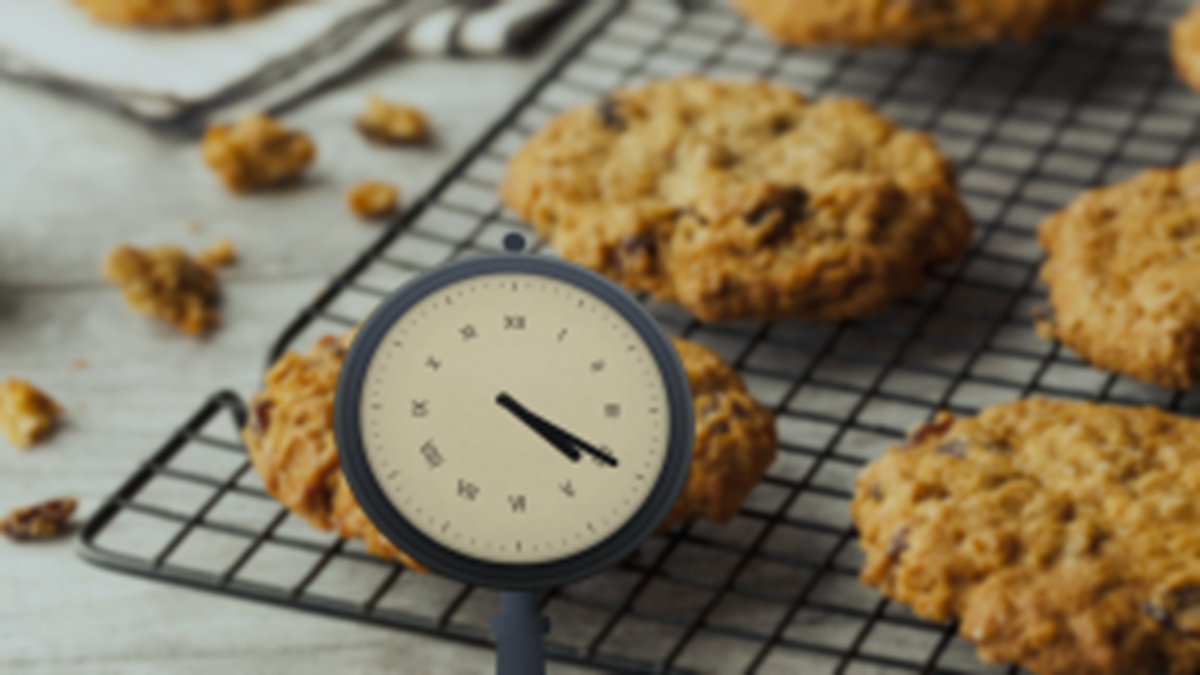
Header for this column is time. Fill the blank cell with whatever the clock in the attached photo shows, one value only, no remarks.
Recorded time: 4:20
